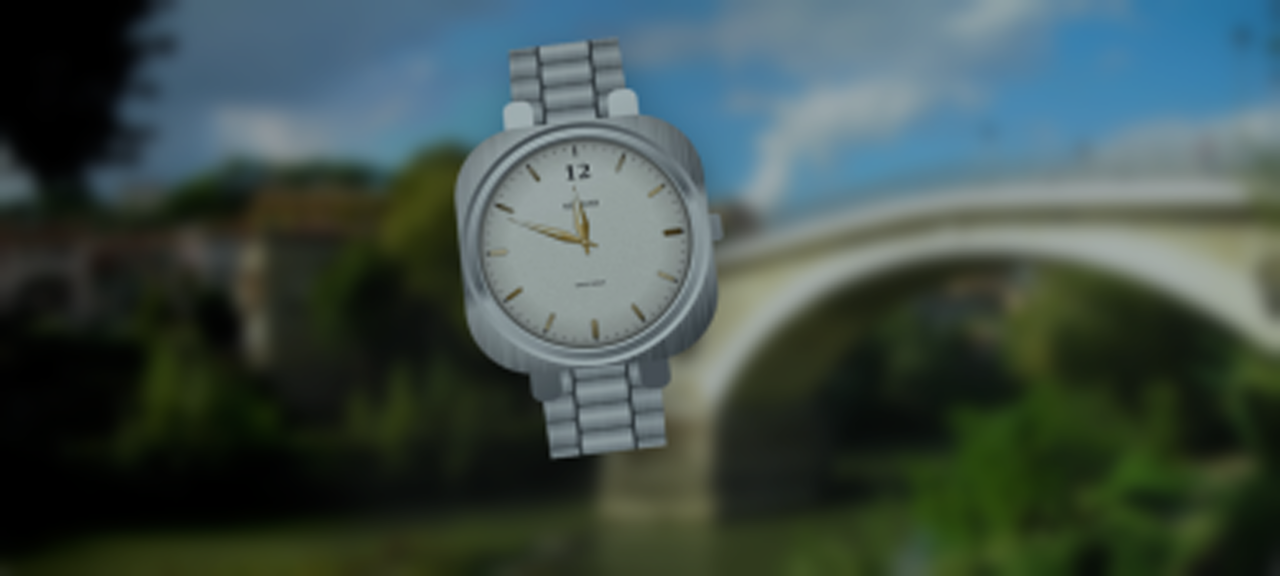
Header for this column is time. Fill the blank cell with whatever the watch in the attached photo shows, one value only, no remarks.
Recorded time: 11:49
